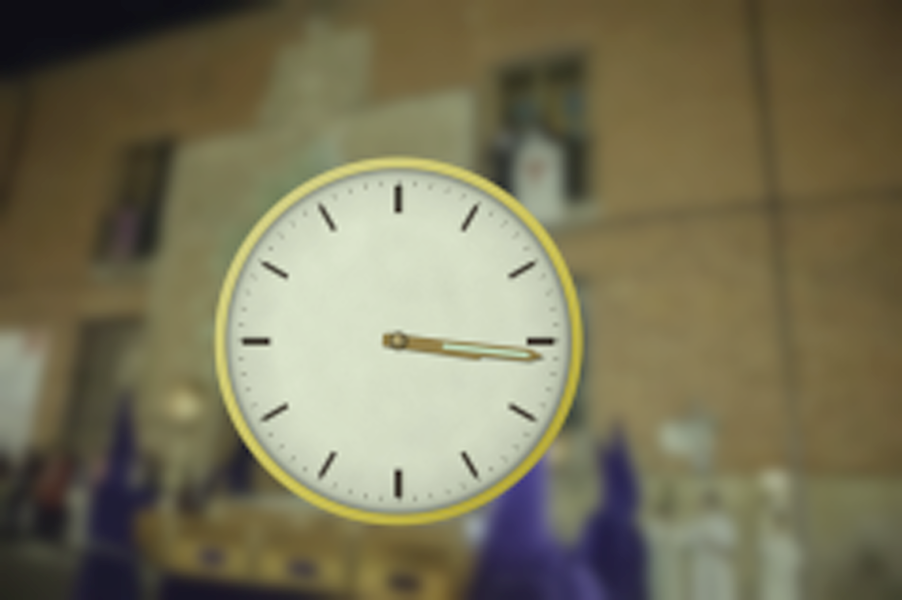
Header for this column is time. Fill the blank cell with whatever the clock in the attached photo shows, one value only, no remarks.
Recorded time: 3:16
